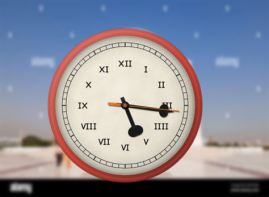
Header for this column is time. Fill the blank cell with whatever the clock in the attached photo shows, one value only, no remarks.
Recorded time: 5:16:16
